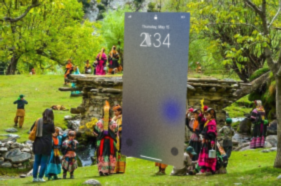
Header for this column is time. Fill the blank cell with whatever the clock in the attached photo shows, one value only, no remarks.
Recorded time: 2:34
